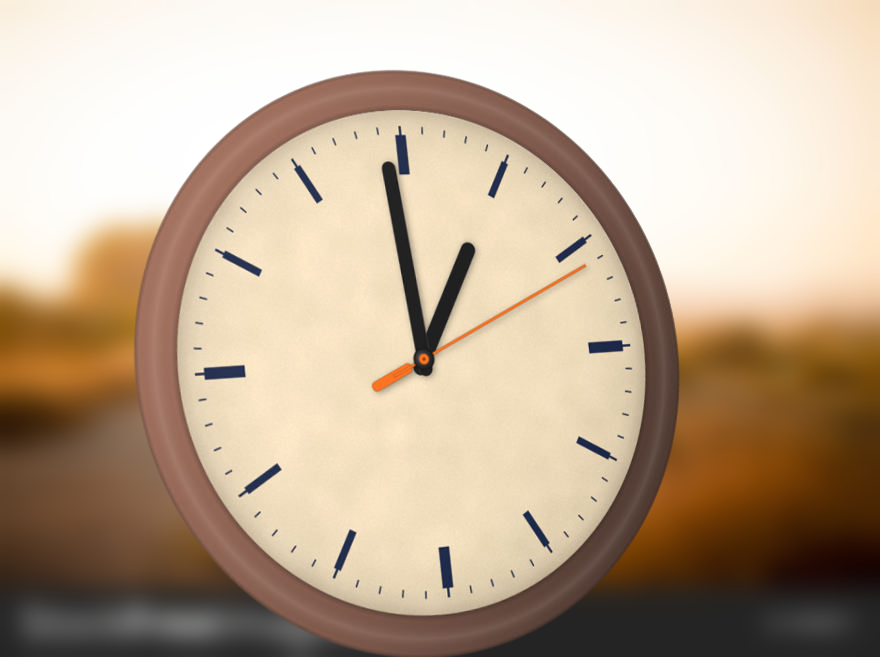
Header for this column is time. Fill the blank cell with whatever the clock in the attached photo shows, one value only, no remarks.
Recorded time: 12:59:11
